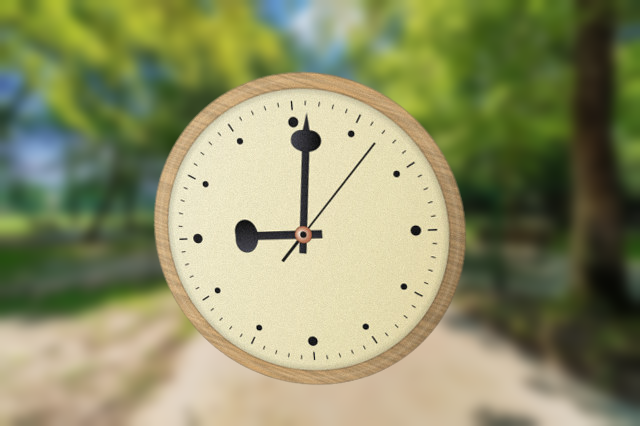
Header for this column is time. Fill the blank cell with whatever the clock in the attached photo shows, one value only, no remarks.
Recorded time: 9:01:07
